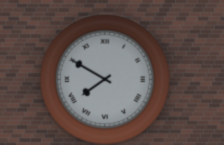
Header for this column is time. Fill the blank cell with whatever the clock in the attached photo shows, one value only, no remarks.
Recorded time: 7:50
